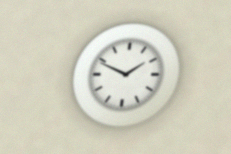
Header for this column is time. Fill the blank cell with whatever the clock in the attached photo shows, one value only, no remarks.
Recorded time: 1:49
